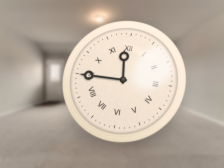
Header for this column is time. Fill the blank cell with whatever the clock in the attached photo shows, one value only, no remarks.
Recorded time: 11:45
